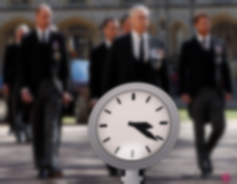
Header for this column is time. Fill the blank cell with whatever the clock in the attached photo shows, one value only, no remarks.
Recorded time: 3:21
